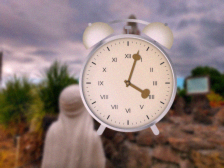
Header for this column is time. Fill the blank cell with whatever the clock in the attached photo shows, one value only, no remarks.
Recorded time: 4:03
